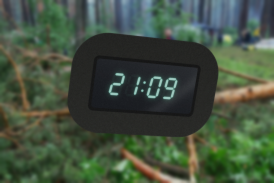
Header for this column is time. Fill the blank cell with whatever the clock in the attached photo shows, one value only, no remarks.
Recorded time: 21:09
